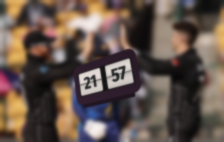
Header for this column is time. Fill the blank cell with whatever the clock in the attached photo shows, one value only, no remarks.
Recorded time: 21:57
